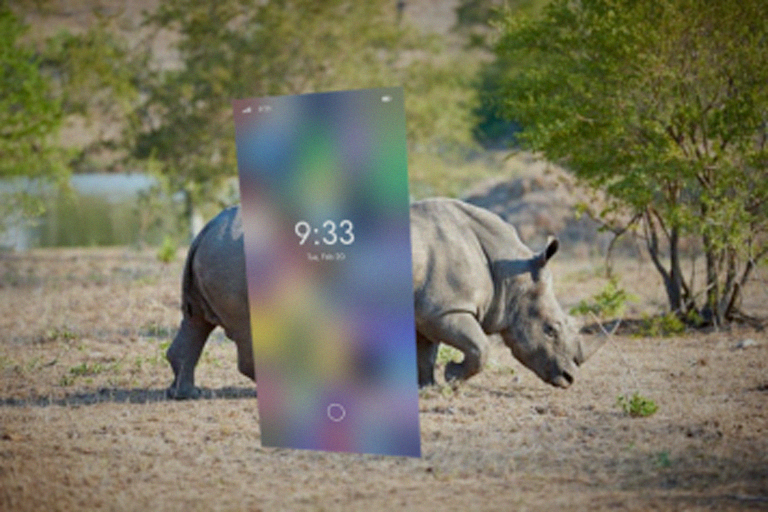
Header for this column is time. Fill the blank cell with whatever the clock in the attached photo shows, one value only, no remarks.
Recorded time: 9:33
